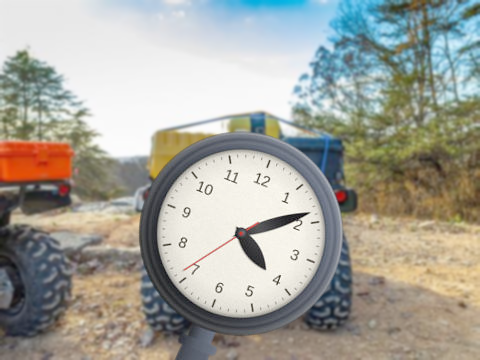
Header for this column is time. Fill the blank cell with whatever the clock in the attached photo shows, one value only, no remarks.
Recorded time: 4:08:36
